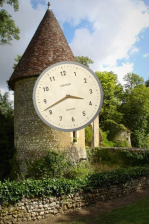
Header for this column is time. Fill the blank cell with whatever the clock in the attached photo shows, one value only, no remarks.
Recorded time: 3:42
